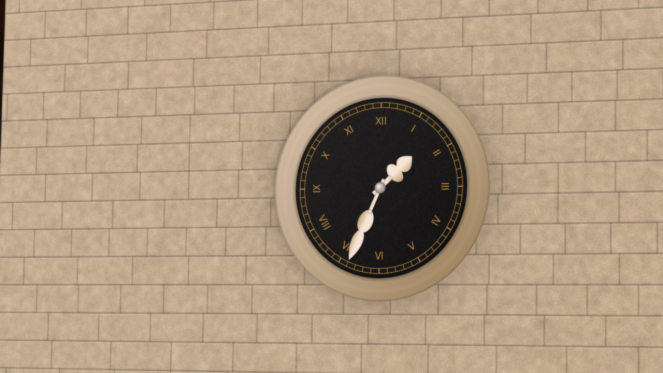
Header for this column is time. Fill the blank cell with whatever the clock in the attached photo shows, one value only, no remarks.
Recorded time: 1:34
